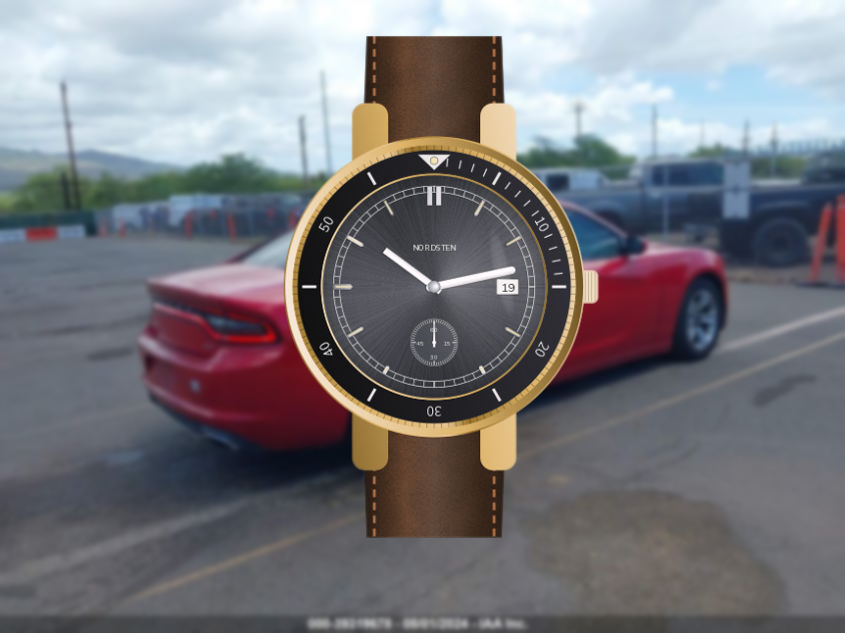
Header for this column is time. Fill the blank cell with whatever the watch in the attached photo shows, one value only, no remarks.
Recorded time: 10:13
